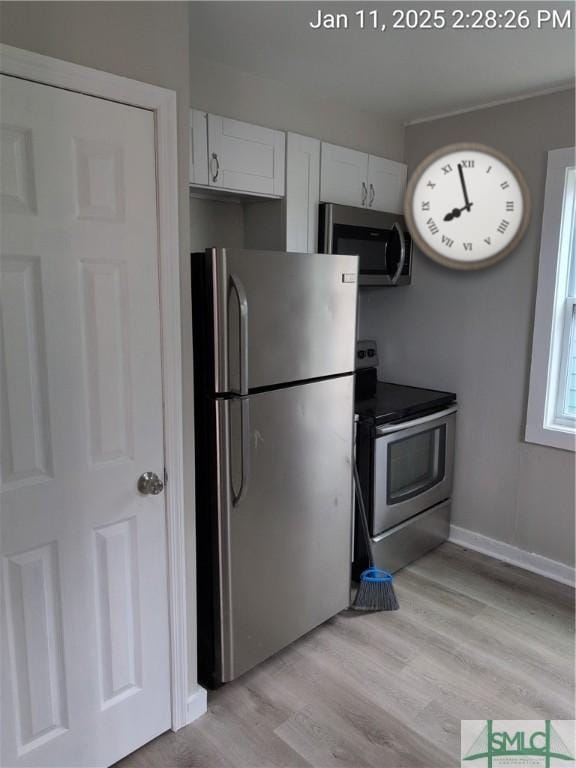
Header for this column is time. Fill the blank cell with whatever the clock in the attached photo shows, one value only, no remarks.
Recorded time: 7:58
